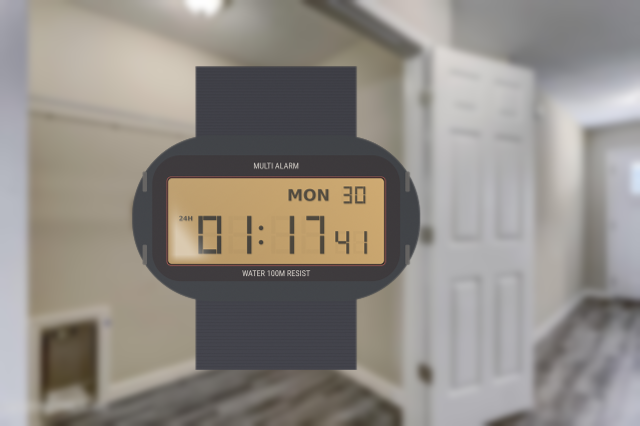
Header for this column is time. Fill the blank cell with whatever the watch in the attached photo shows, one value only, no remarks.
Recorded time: 1:17:41
